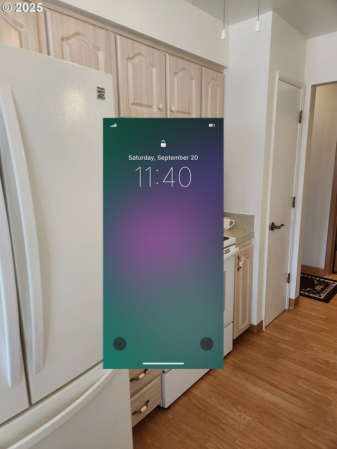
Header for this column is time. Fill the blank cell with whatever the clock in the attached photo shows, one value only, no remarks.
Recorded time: 11:40
